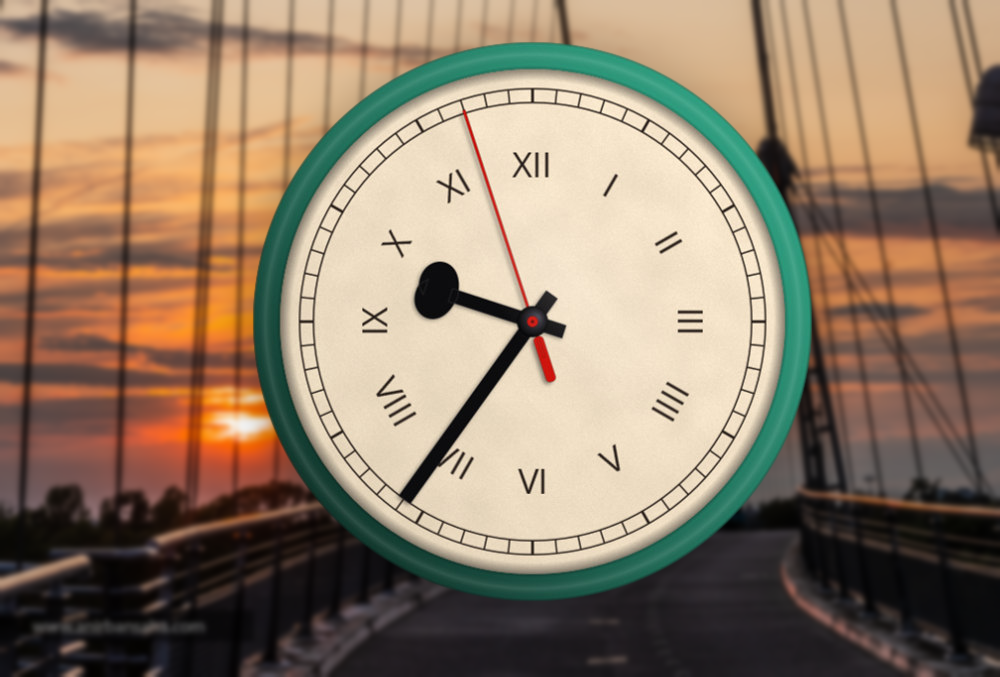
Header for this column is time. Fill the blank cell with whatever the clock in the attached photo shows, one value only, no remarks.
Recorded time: 9:35:57
